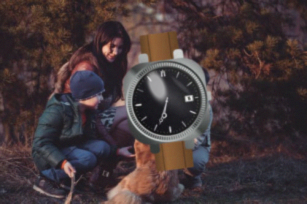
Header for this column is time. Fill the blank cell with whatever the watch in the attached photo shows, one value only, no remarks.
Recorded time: 6:34
